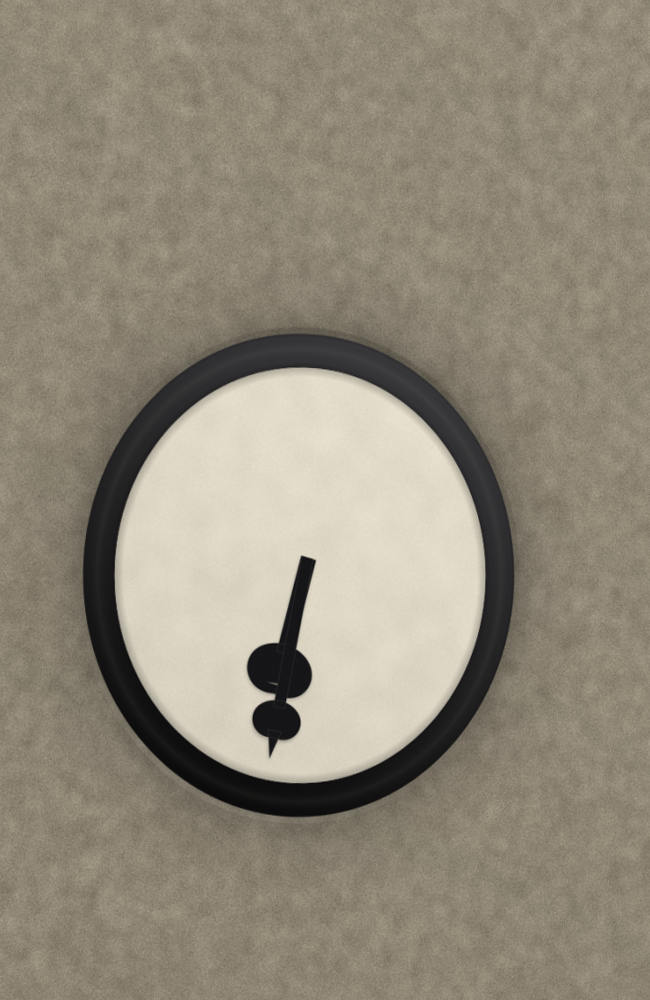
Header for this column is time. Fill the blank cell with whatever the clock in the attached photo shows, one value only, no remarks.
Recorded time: 6:32
